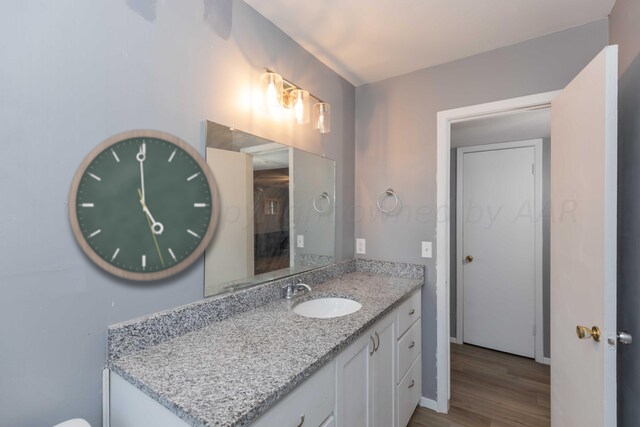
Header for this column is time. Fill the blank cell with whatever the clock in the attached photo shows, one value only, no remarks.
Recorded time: 4:59:27
